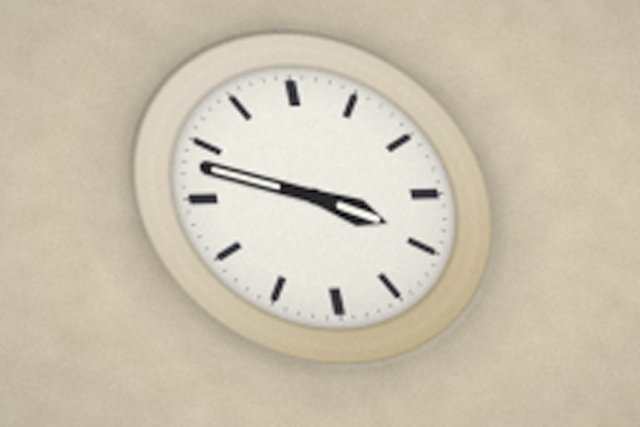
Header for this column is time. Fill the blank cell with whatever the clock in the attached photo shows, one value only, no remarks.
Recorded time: 3:48
